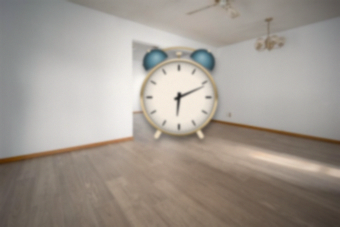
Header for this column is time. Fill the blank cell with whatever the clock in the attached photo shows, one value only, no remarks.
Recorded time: 6:11
